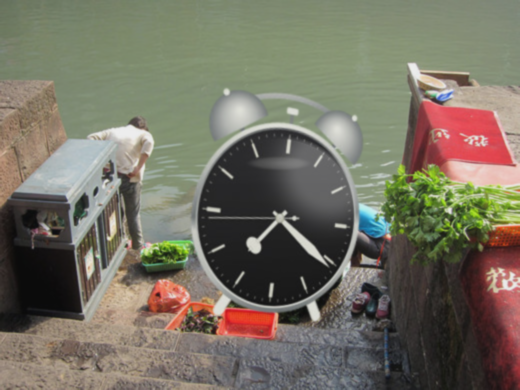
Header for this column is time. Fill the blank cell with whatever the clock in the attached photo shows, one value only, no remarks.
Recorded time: 7:20:44
